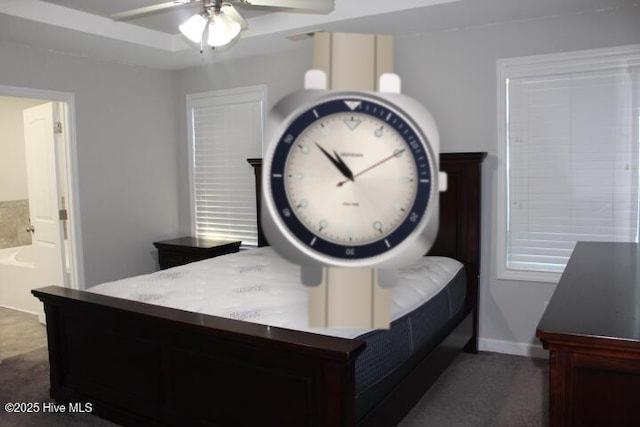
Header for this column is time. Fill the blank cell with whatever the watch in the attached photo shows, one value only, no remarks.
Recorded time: 10:52:10
